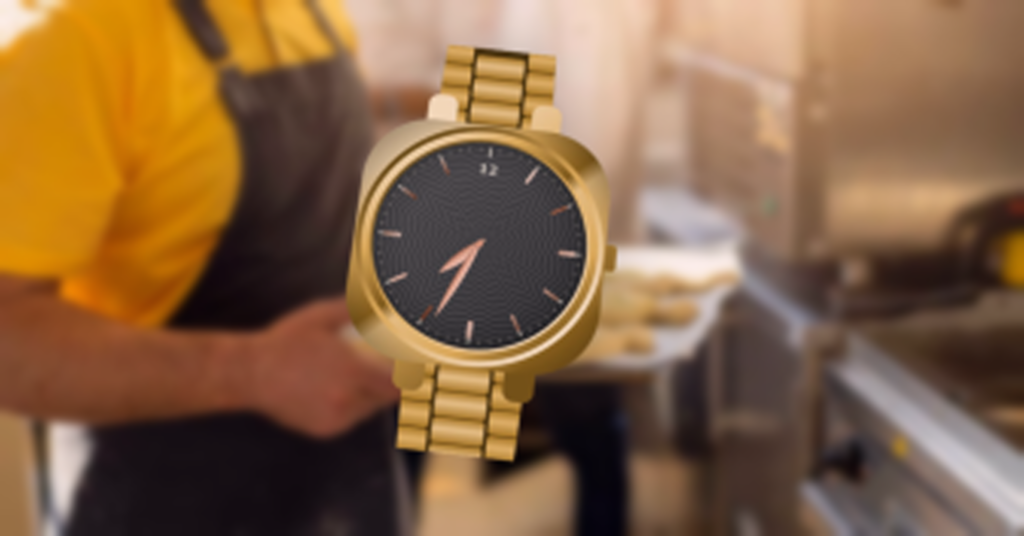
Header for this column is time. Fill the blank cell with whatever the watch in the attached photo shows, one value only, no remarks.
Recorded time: 7:34
